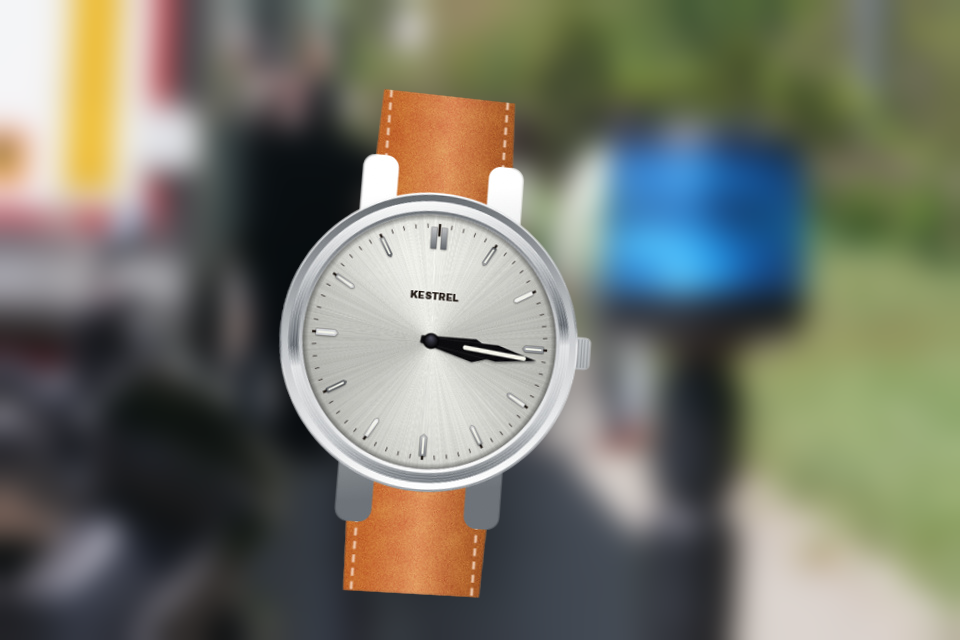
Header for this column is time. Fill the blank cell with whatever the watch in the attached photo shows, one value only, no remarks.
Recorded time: 3:16
